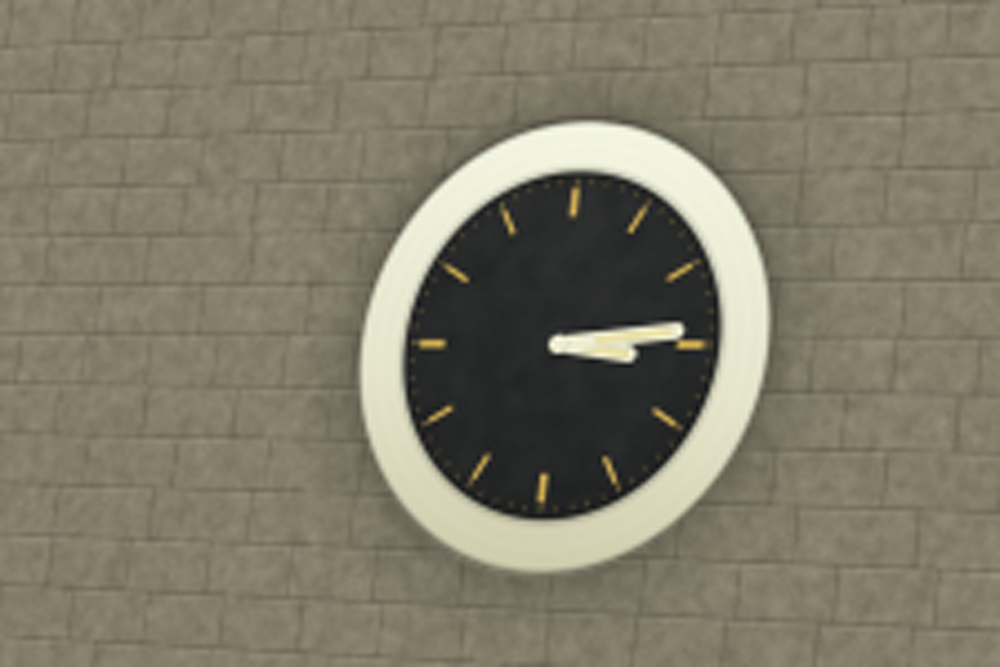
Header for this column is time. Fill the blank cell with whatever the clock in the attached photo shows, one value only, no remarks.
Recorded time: 3:14
